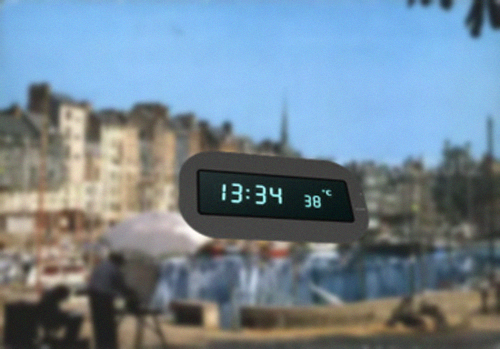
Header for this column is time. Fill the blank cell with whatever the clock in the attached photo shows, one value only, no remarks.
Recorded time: 13:34
